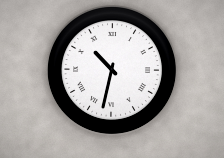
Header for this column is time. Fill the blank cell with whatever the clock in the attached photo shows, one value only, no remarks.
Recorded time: 10:32
